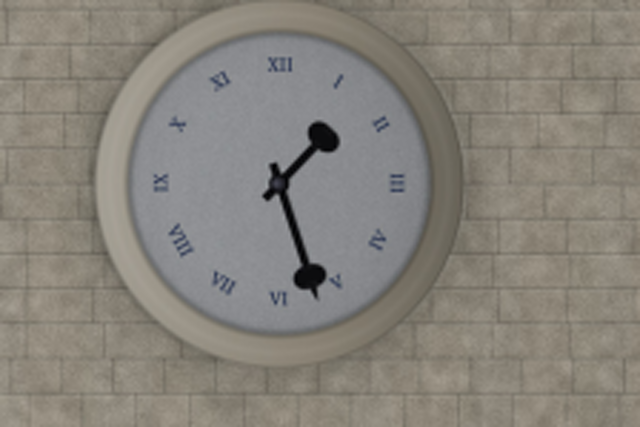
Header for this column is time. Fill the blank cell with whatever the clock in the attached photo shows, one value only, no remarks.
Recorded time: 1:27
